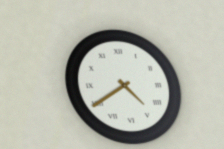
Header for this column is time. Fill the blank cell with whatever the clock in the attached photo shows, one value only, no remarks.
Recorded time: 4:40
